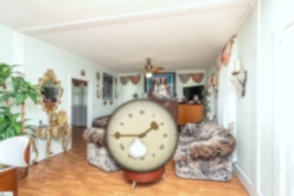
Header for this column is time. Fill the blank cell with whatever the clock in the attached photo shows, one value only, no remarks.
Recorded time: 1:45
